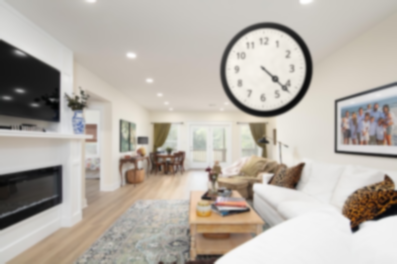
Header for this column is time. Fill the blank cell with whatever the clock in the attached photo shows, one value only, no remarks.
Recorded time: 4:22
